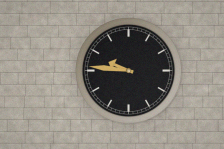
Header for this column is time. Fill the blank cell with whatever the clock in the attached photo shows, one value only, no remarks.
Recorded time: 9:46
